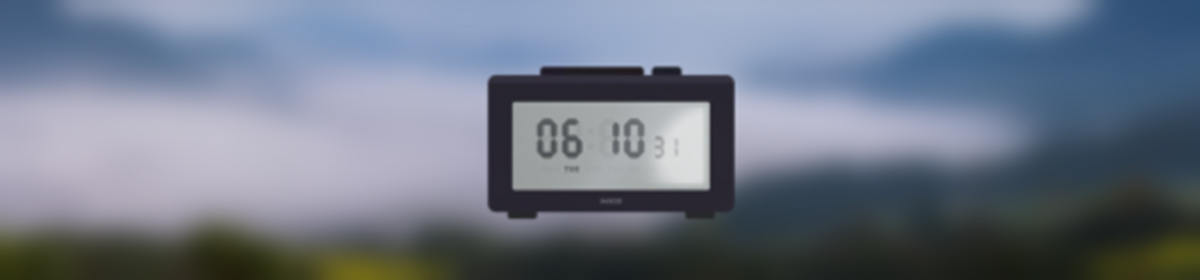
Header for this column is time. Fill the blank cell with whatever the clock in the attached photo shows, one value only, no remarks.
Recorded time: 6:10:31
